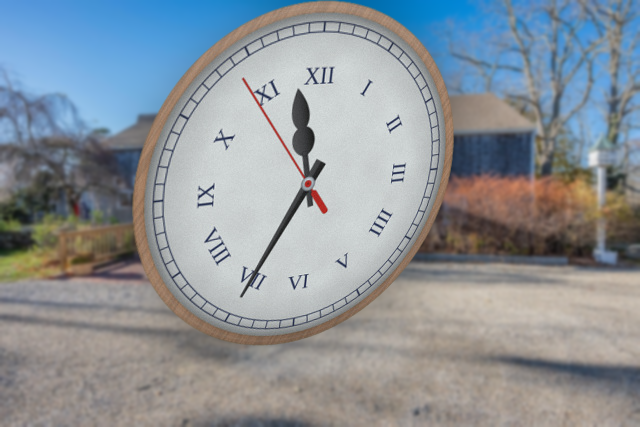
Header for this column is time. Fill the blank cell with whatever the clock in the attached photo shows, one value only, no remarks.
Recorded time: 11:34:54
